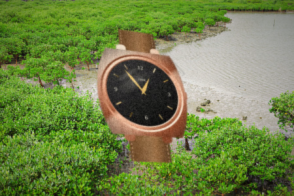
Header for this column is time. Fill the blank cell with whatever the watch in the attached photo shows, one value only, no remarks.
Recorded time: 12:54
